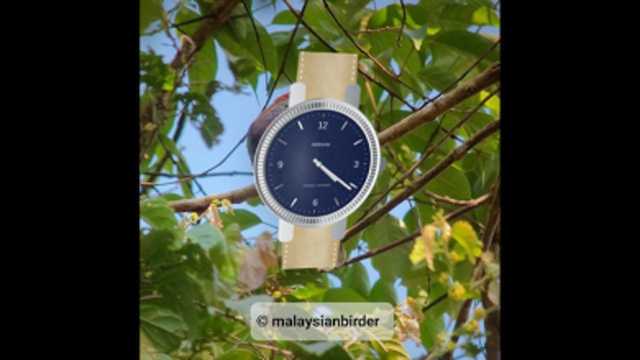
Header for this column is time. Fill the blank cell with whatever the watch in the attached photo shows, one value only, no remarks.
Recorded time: 4:21
